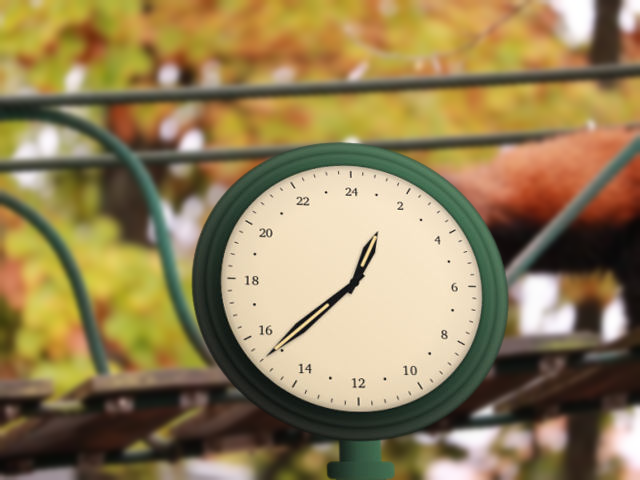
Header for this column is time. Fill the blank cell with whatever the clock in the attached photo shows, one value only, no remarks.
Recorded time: 1:38
